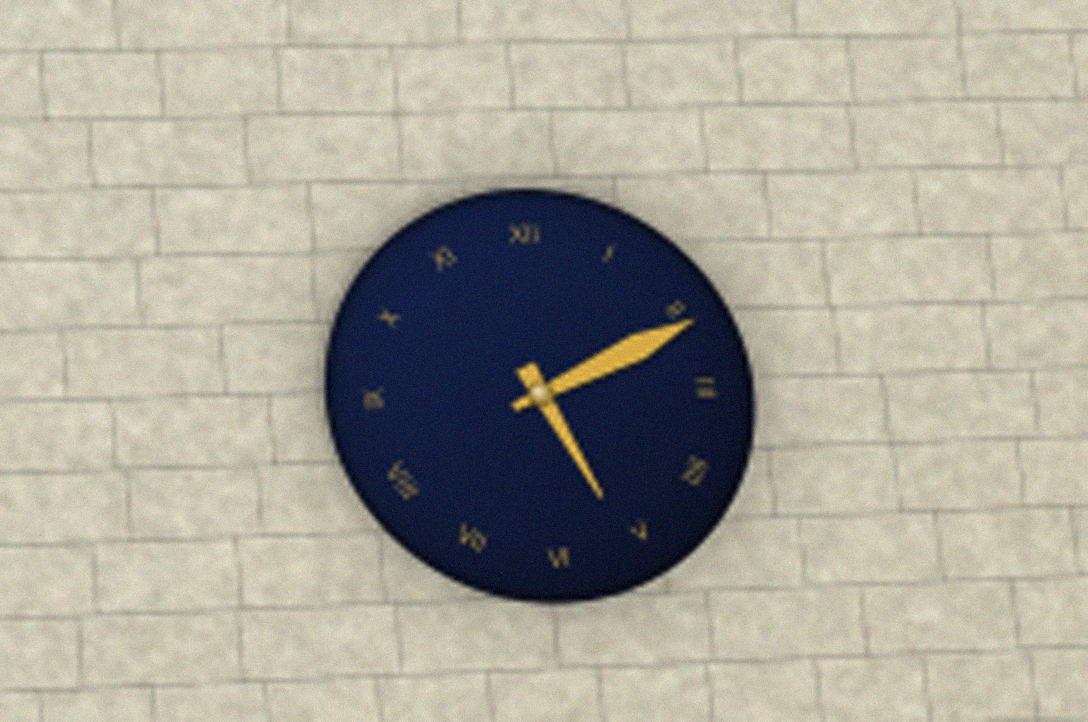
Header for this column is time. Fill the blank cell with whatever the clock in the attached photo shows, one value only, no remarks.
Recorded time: 5:11
